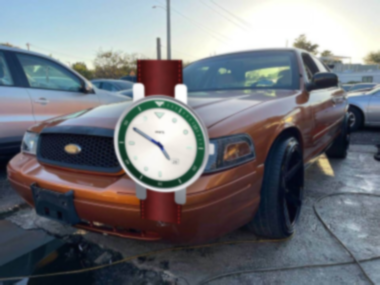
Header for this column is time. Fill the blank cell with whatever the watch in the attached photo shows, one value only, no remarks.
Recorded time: 4:50
